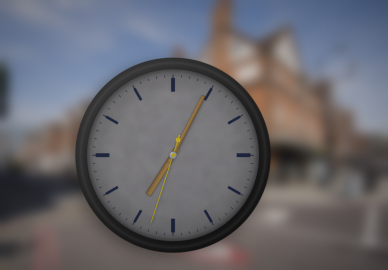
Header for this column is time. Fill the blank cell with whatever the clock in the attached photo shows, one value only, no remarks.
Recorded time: 7:04:33
